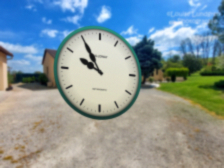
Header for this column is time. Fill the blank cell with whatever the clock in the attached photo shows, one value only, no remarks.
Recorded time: 9:55
